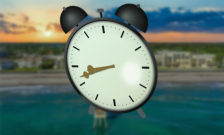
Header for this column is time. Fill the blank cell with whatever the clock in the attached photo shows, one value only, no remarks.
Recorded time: 8:42
